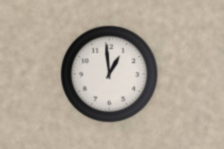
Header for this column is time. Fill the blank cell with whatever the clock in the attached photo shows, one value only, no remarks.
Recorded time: 12:59
